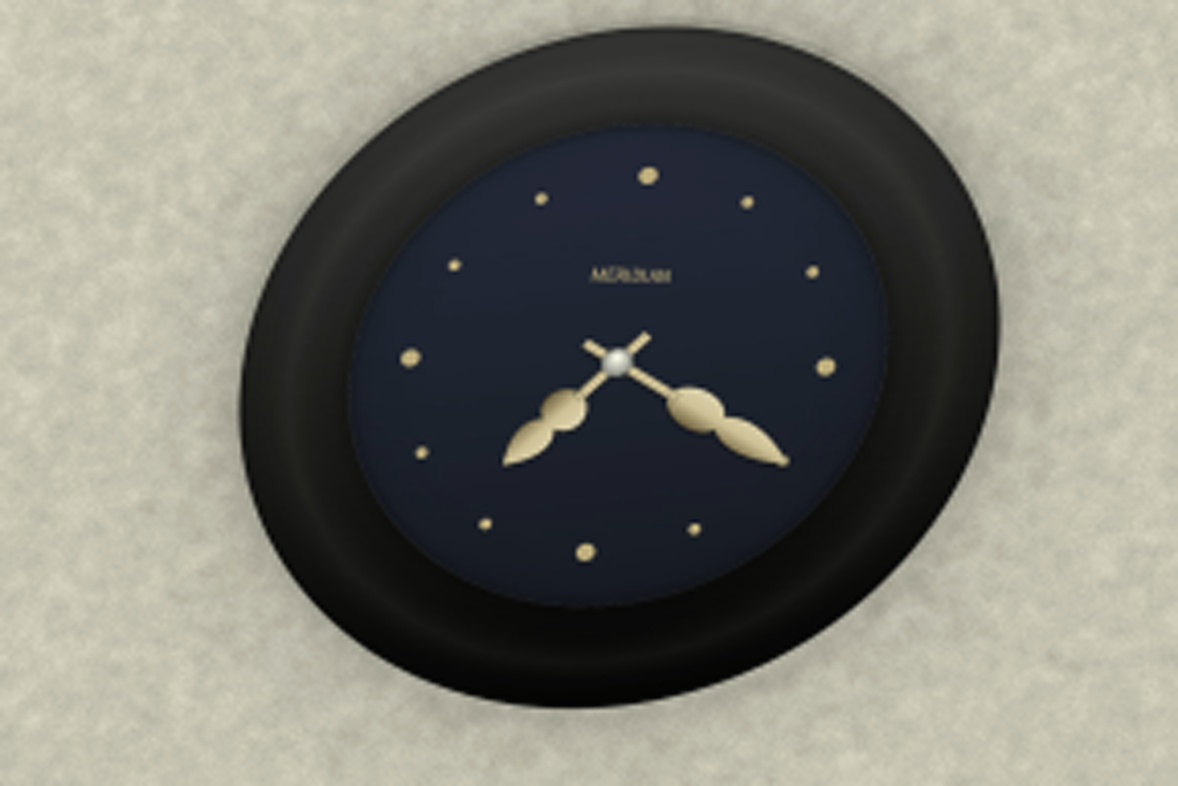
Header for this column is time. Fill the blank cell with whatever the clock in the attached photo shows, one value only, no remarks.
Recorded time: 7:20
